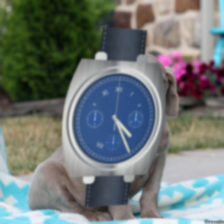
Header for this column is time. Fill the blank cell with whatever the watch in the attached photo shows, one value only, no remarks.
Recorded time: 4:25
